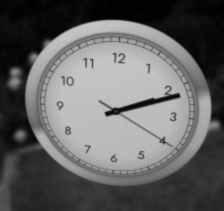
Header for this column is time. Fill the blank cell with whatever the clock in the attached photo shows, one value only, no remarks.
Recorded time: 2:11:20
